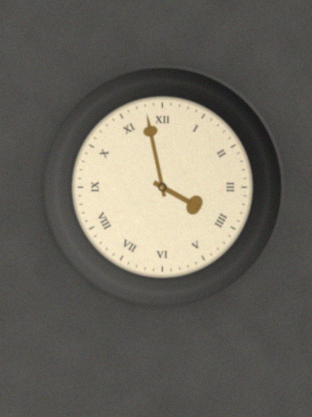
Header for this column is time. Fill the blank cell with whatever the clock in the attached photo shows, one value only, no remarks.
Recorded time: 3:58
